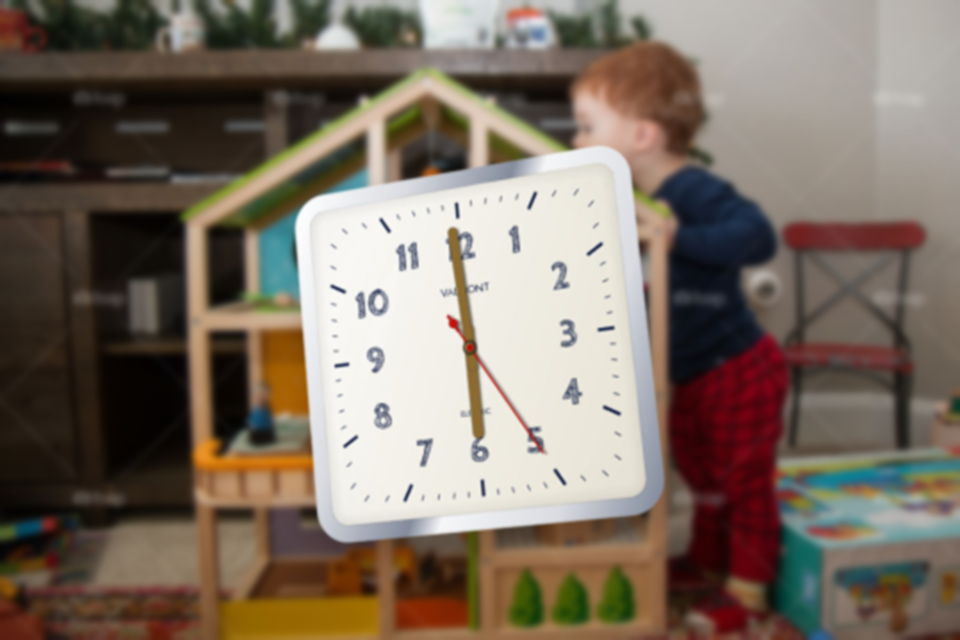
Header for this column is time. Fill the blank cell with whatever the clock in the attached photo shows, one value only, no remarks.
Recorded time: 5:59:25
